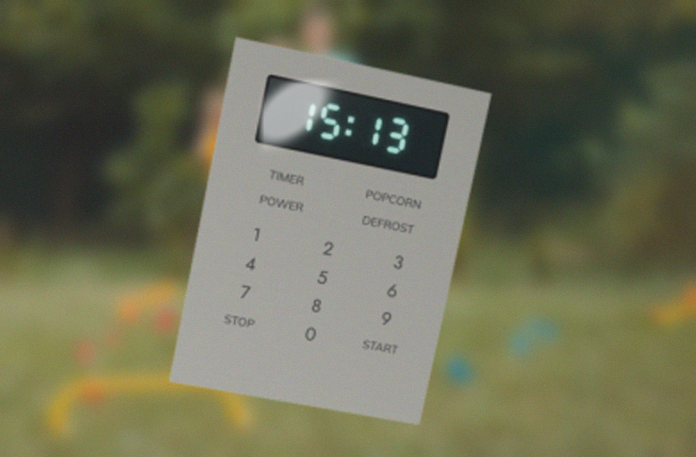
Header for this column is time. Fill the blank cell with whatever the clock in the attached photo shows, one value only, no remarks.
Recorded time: 15:13
